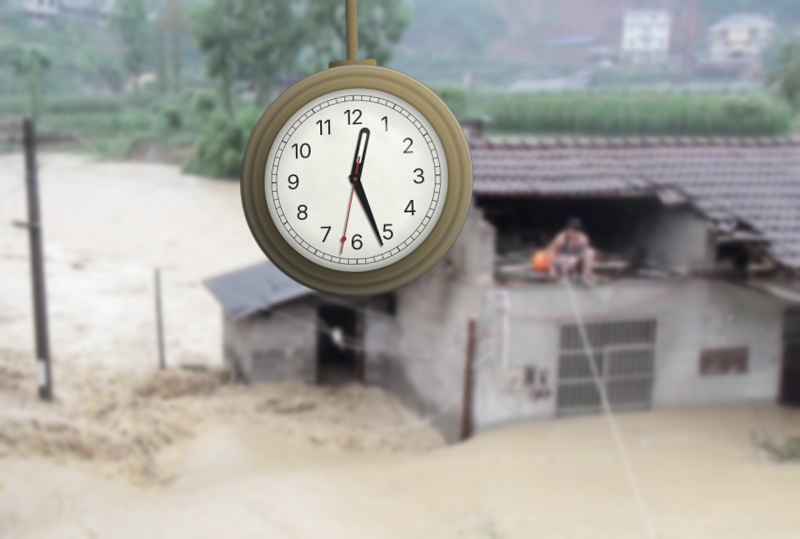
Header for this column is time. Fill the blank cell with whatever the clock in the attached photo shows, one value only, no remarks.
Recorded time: 12:26:32
